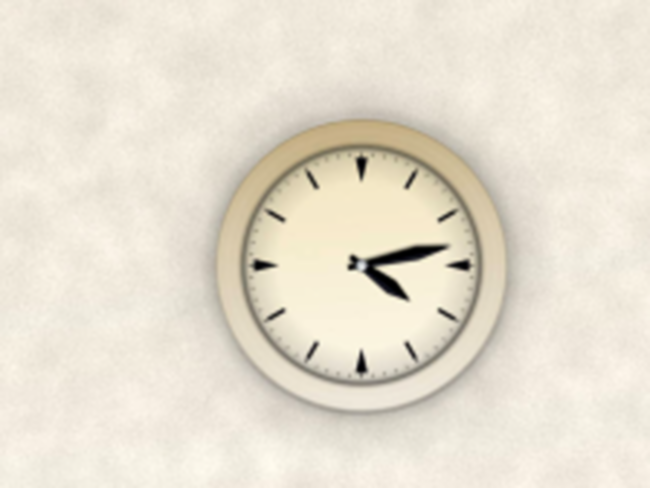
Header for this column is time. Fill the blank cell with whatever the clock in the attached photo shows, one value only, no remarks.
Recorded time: 4:13
